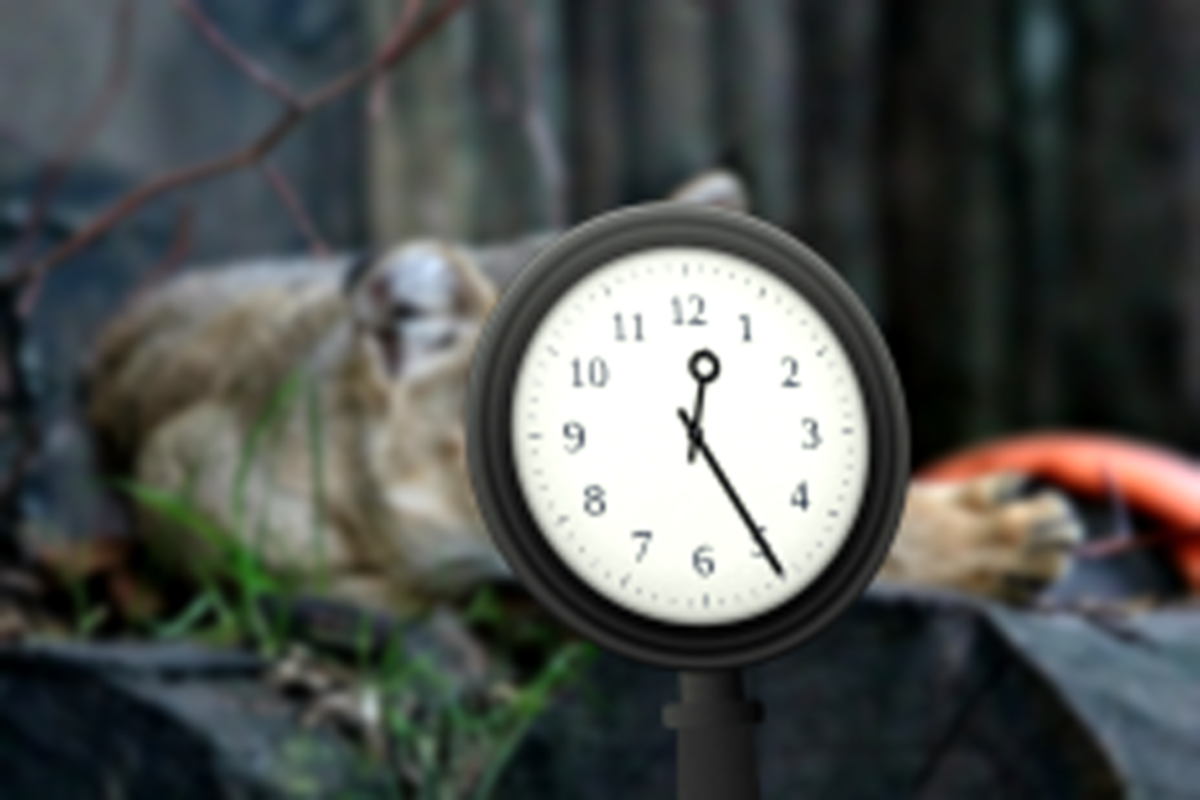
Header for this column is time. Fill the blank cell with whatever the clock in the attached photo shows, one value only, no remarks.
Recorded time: 12:25
